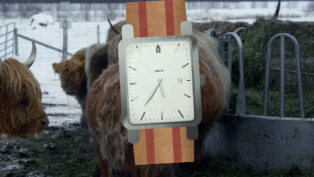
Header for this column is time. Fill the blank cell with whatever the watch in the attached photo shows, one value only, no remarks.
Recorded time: 5:36
